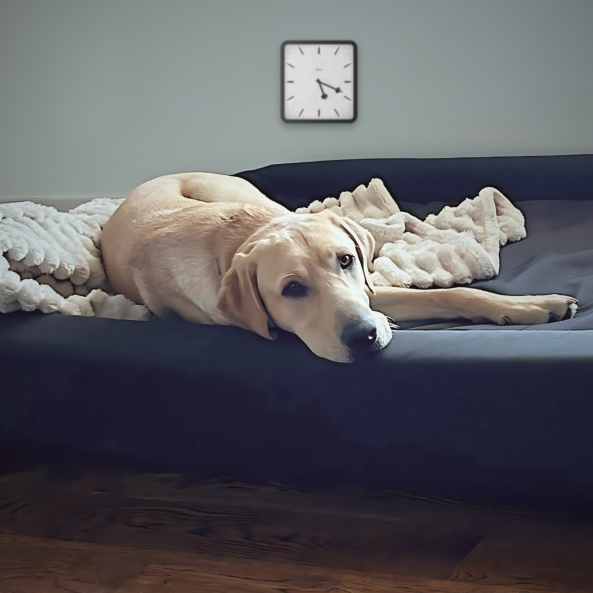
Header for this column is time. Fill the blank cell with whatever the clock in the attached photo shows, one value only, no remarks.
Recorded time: 5:19
